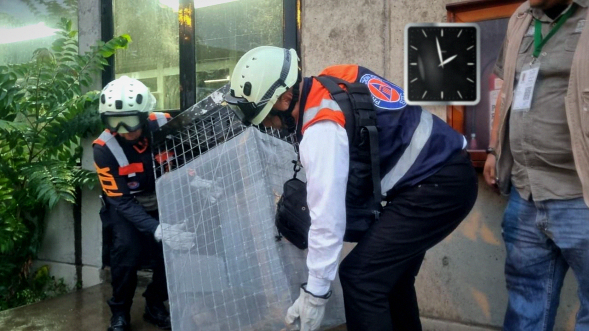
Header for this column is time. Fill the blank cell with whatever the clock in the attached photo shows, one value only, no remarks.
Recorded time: 1:58
